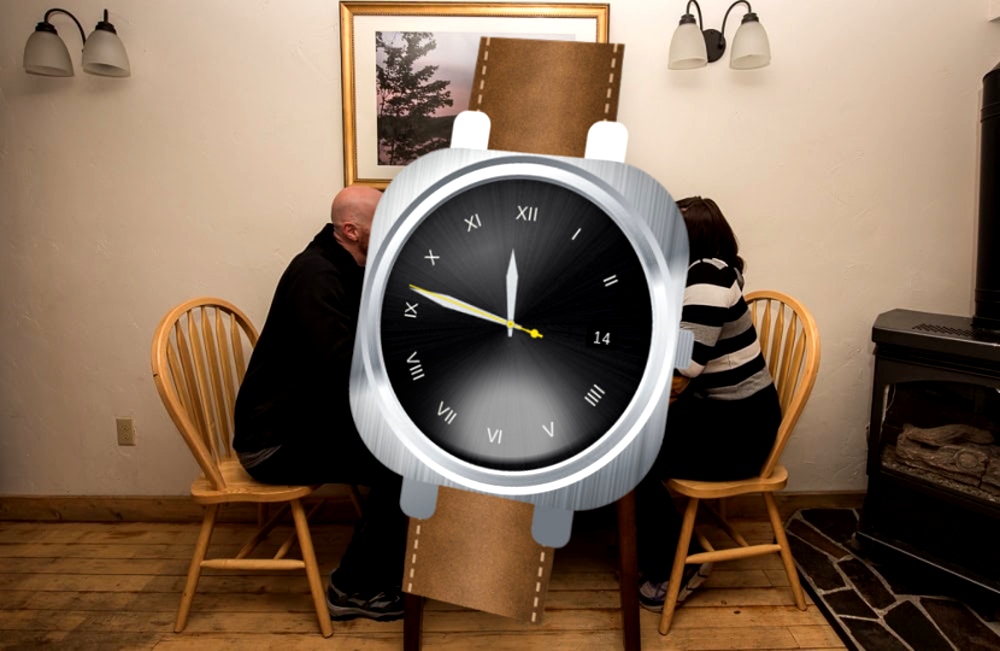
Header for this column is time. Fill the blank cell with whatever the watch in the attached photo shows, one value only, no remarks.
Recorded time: 11:46:47
